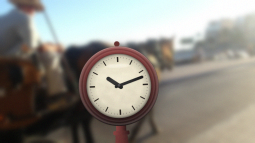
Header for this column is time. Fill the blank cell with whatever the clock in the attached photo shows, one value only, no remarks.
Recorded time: 10:12
